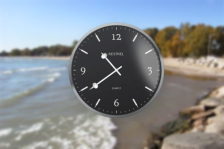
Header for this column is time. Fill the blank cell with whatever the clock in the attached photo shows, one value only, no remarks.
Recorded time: 10:39
